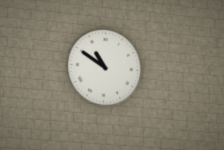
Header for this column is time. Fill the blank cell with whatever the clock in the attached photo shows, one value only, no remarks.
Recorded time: 10:50
